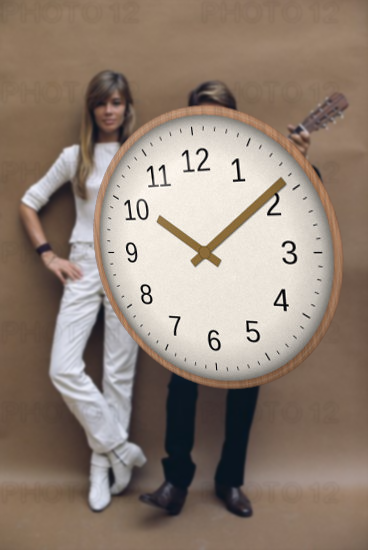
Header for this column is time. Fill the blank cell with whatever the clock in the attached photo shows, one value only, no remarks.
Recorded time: 10:09
